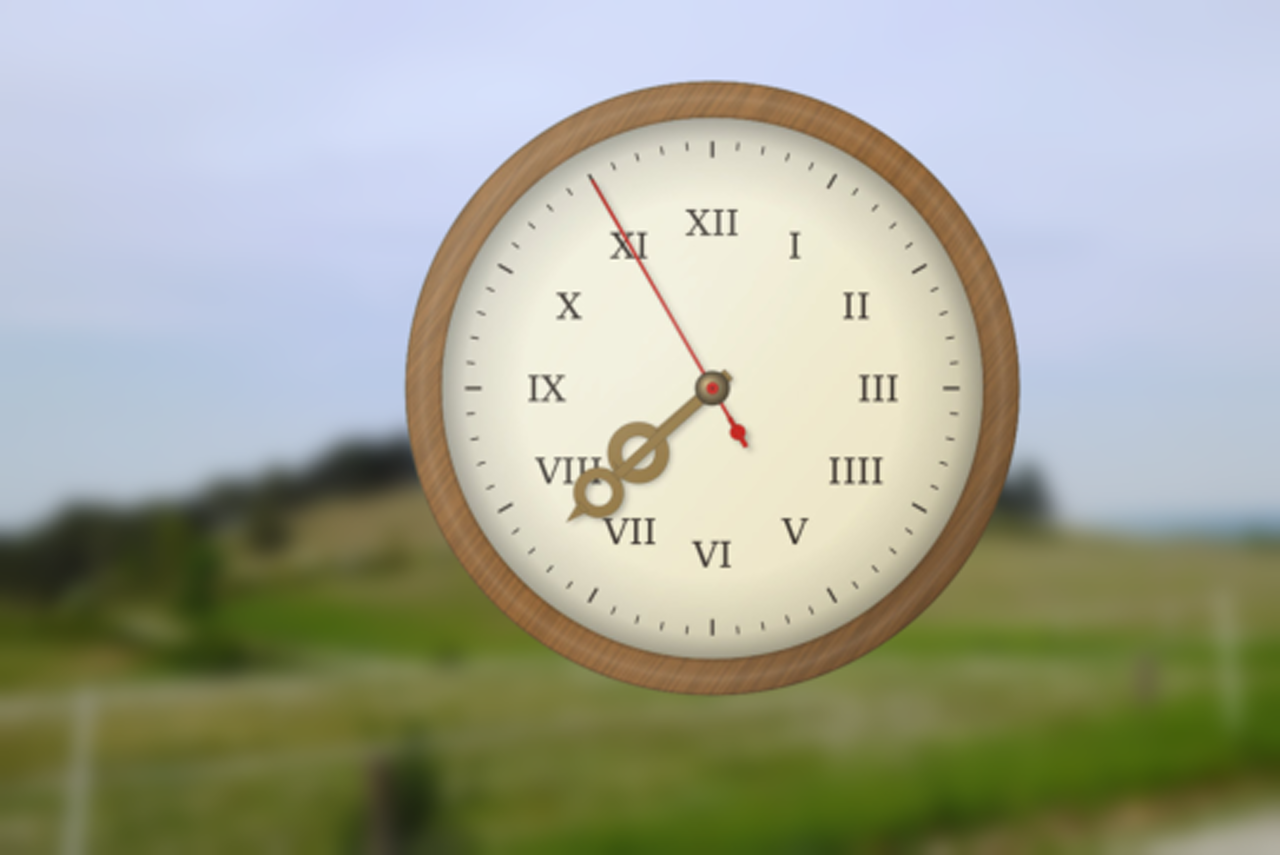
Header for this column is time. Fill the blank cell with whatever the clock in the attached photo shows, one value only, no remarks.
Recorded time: 7:37:55
